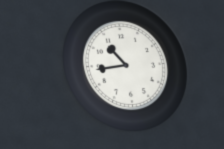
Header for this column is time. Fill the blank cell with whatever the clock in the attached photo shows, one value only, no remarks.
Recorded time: 10:44
